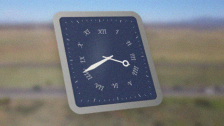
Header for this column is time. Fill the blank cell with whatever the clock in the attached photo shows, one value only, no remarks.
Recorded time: 3:41
